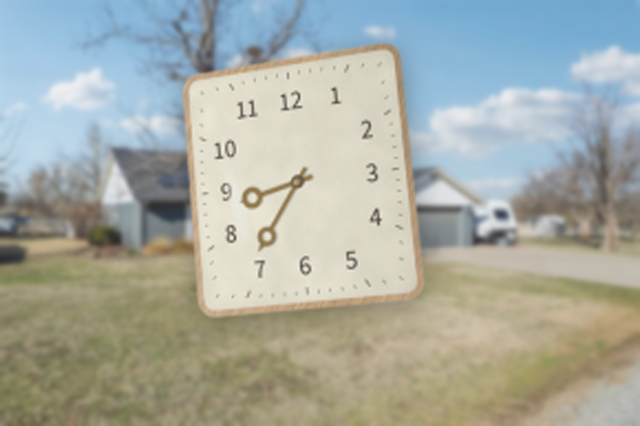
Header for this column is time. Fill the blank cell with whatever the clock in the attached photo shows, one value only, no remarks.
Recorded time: 8:36
